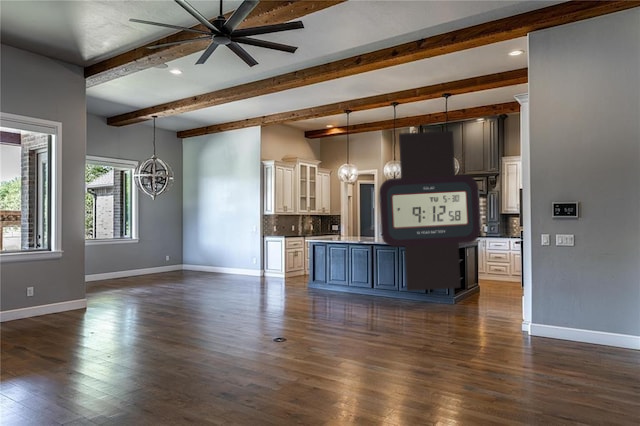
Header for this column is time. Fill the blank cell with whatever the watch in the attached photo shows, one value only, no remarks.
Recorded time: 9:12:58
